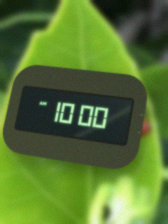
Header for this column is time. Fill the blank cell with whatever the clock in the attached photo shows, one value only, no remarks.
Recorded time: 10:00
